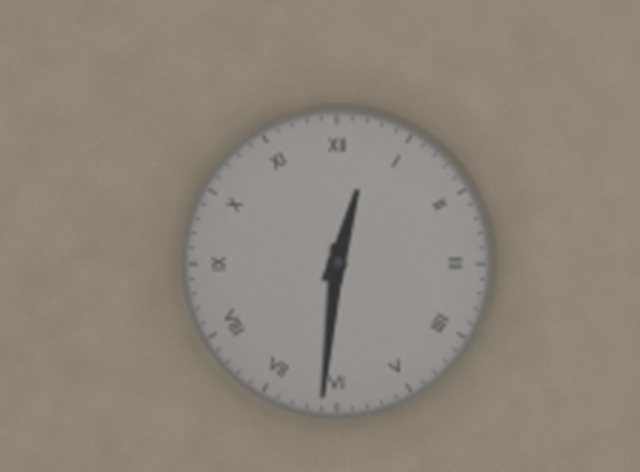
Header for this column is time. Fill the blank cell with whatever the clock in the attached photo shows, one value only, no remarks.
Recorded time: 12:31
